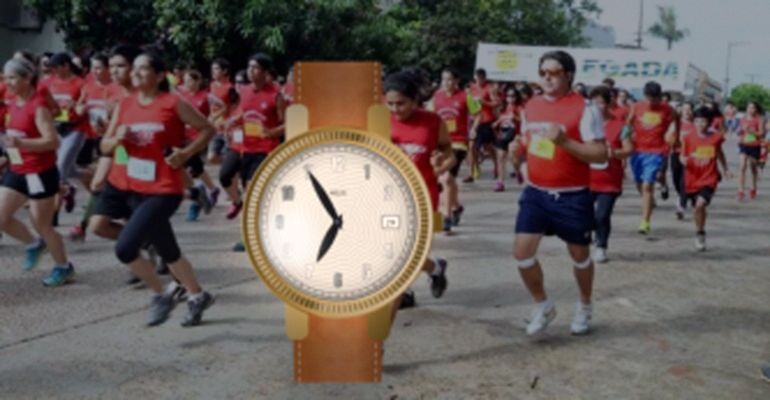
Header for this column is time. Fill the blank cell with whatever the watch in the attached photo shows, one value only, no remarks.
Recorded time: 6:55
